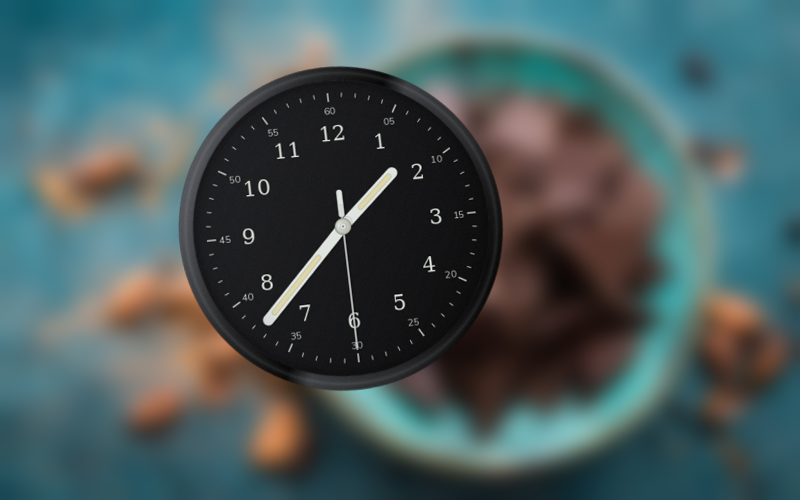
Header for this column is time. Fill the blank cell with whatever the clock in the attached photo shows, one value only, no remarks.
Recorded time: 1:37:30
